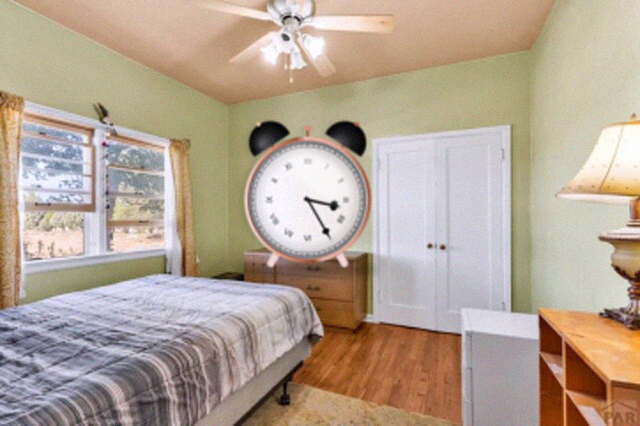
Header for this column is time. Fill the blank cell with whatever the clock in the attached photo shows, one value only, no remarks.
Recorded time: 3:25
